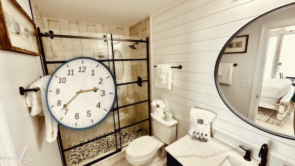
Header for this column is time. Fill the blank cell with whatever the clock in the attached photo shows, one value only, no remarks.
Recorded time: 2:37
